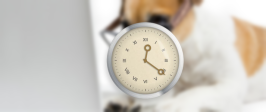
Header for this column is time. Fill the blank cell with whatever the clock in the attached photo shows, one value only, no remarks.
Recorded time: 12:21
